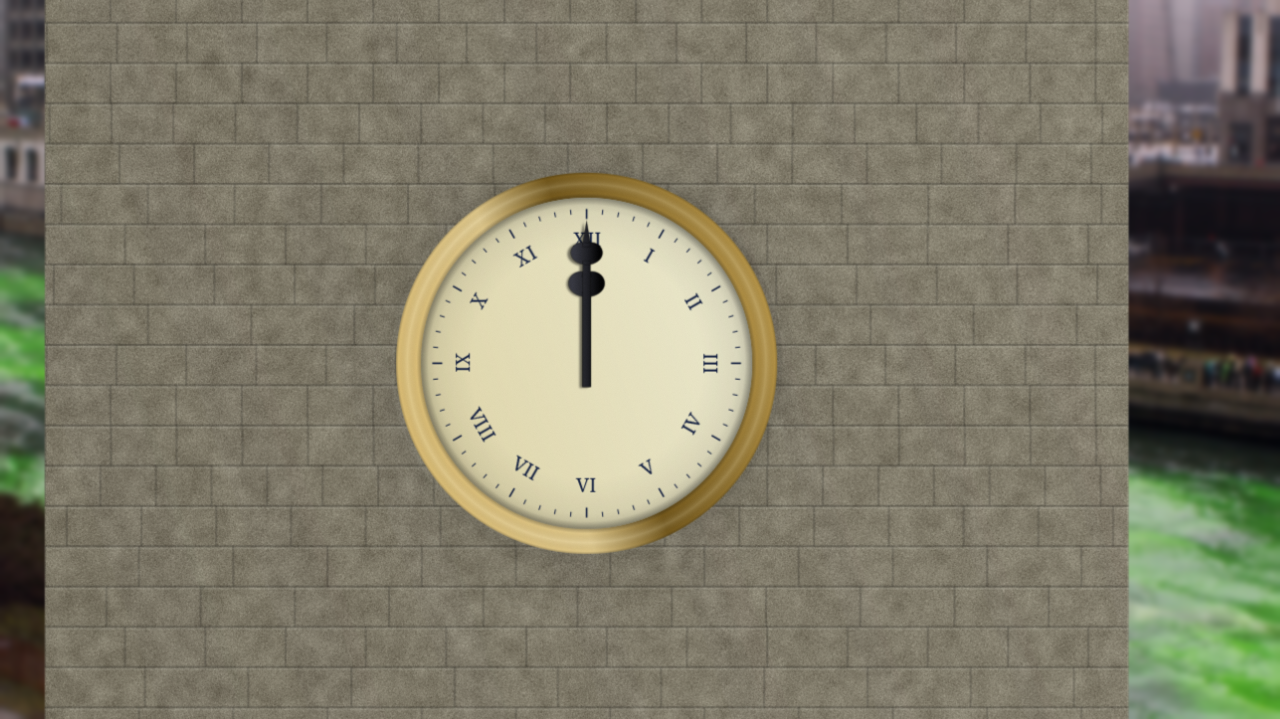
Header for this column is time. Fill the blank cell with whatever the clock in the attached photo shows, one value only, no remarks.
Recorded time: 12:00
